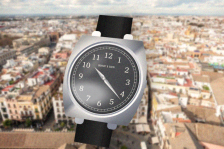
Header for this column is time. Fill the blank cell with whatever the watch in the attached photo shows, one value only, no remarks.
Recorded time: 10:22
